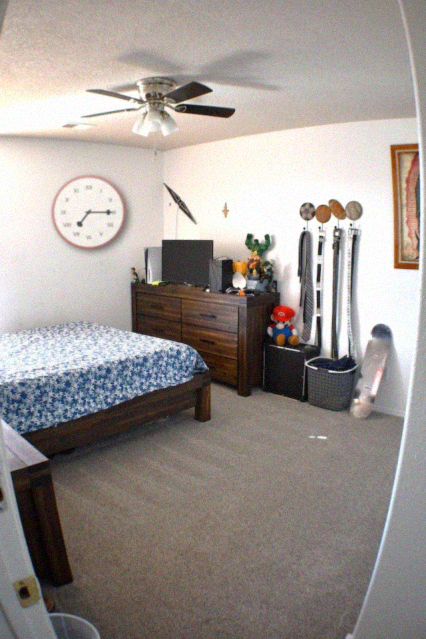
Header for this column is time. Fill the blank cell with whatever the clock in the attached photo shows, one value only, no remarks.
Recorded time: 7:15
